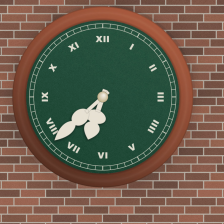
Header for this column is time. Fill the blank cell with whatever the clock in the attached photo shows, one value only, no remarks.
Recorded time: 6:38
